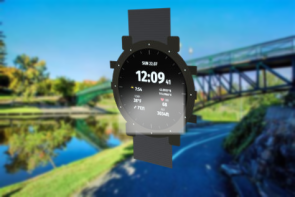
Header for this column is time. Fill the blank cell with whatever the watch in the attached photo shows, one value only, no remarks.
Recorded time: 12:09
